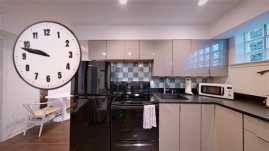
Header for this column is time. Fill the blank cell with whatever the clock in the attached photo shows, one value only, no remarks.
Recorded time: 9:48
